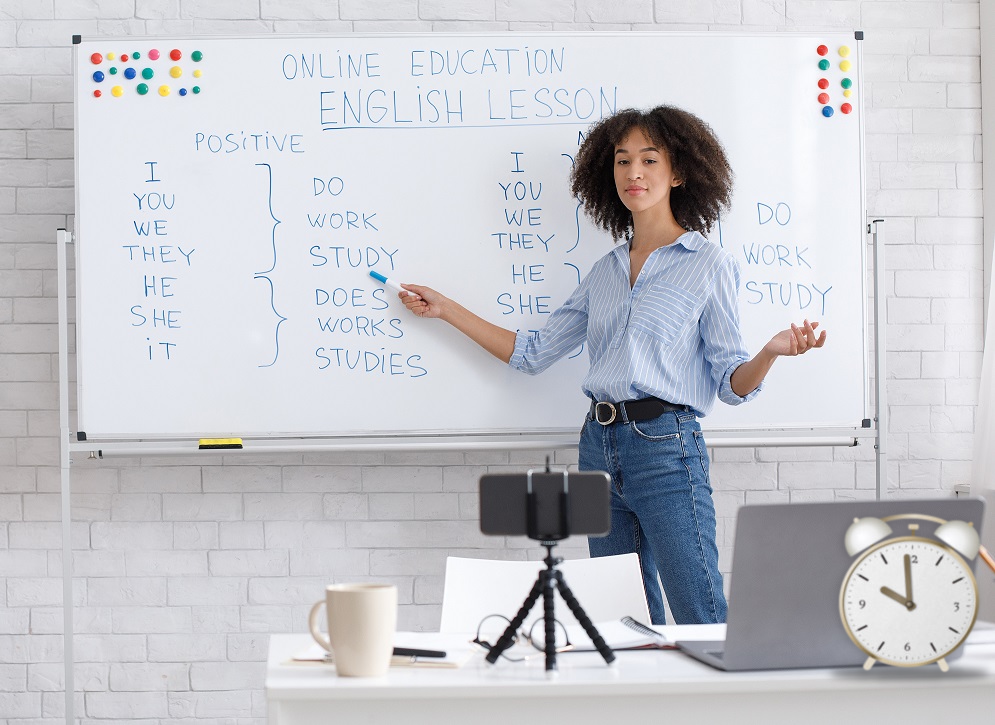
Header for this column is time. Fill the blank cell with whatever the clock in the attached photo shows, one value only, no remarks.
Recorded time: 9:59
